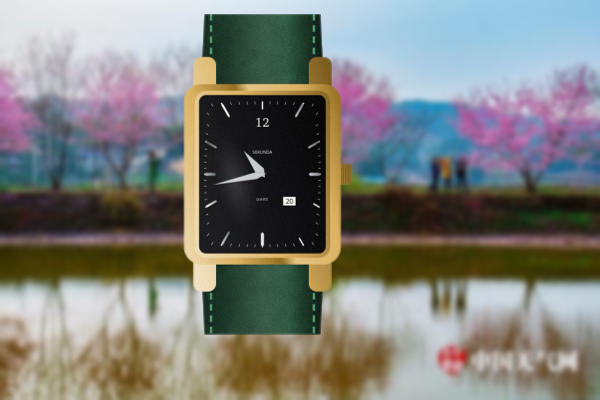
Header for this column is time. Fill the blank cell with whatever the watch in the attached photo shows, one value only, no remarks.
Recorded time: 10:43
